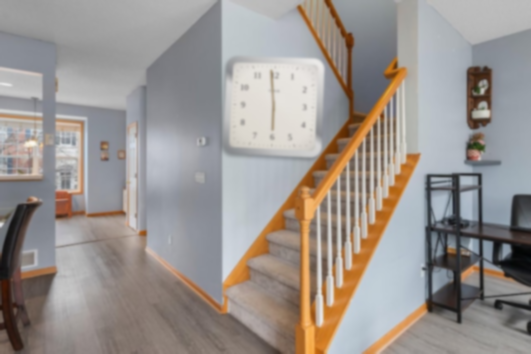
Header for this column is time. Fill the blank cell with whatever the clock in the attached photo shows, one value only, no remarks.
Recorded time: 5:59
